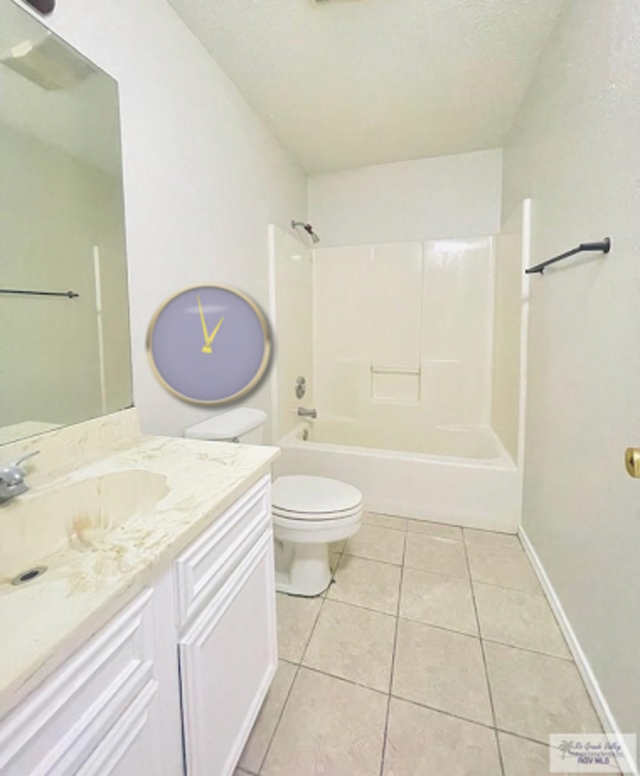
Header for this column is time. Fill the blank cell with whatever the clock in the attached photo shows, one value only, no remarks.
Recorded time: 12:58
